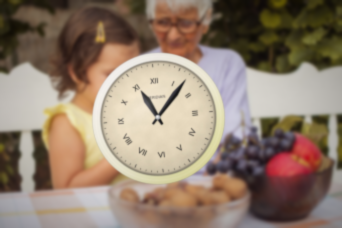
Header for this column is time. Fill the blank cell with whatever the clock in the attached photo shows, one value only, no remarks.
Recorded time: 11:07
